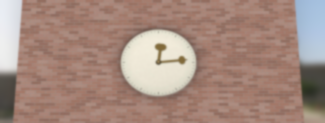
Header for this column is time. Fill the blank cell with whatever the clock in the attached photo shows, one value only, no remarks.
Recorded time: 12:14
